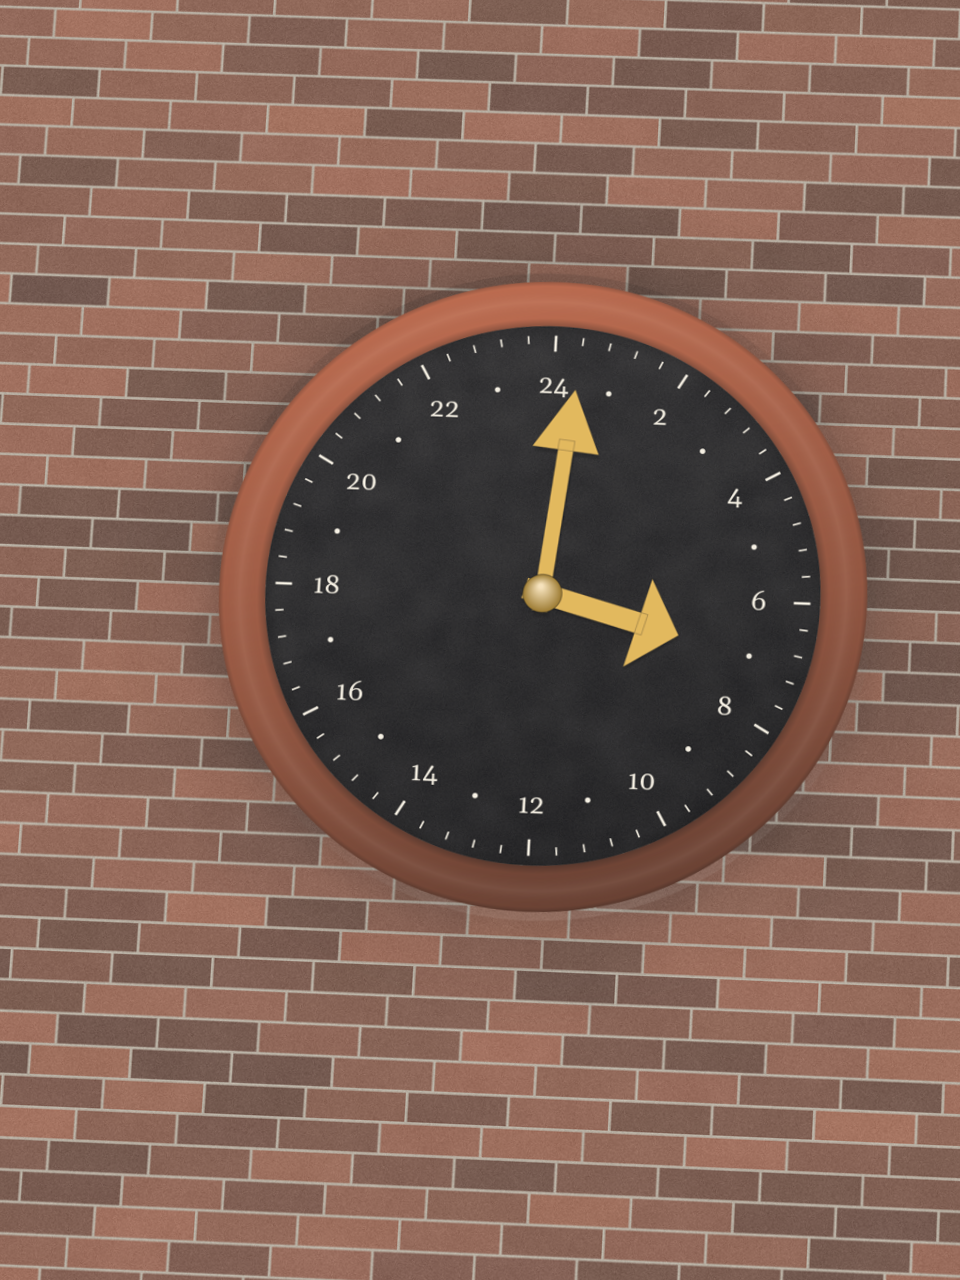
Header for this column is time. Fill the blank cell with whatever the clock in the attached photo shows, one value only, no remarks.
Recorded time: 7:01
